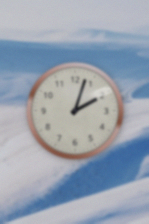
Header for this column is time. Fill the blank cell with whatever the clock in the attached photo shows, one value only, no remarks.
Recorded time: 2:03
